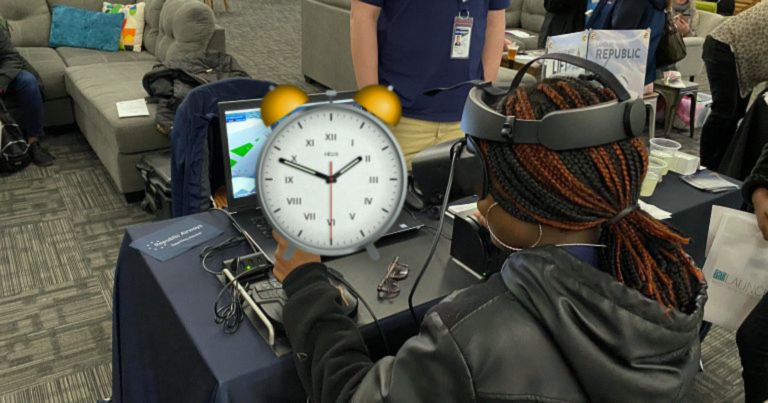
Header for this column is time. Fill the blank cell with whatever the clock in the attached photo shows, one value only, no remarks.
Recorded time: 1:48:30
